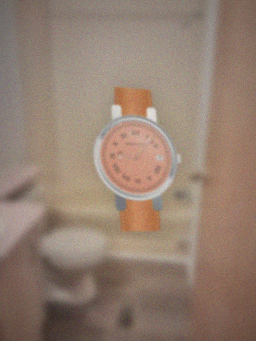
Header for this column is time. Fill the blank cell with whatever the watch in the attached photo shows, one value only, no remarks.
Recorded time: 9:07
